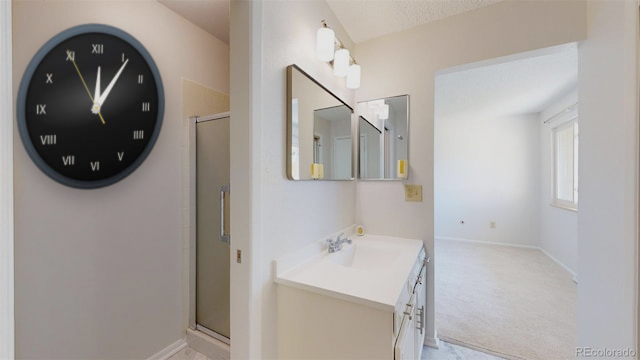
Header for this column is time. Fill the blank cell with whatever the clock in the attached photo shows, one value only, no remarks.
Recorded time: 12:05:55
